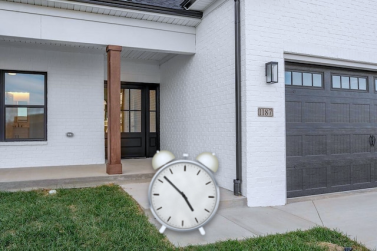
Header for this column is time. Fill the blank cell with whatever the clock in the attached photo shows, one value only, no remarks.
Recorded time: 4:52
